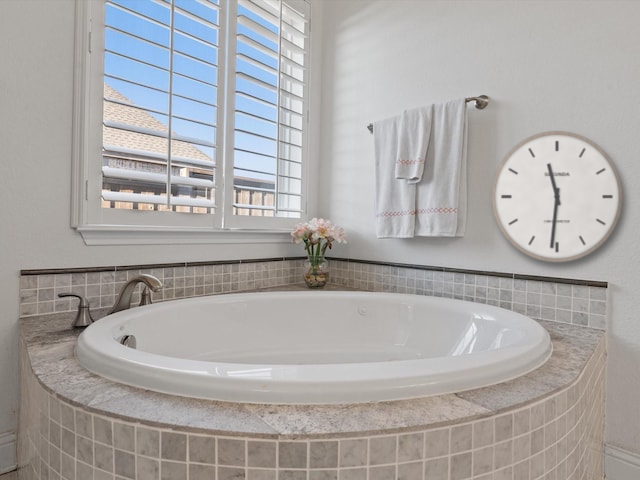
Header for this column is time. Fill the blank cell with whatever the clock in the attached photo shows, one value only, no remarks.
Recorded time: 11:31
